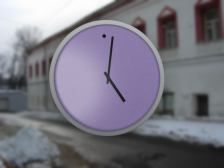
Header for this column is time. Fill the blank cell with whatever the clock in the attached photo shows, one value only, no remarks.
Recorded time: 5:02
